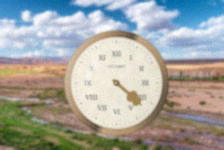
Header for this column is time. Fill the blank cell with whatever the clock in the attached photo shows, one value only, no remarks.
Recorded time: 4:22
